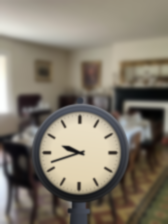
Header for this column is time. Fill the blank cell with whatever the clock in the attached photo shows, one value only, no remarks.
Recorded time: 9:42
